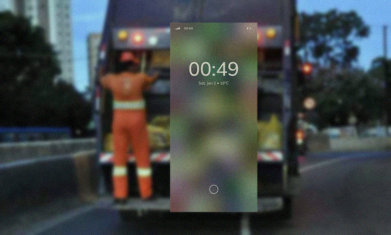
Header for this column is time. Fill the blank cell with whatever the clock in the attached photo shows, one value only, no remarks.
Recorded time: 0:49
